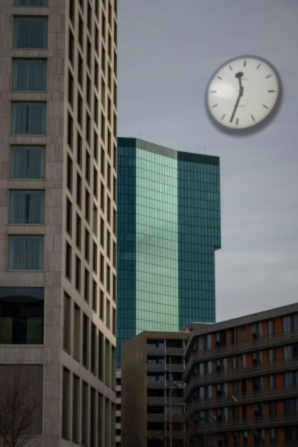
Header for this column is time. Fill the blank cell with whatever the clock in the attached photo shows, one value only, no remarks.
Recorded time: 11:32
